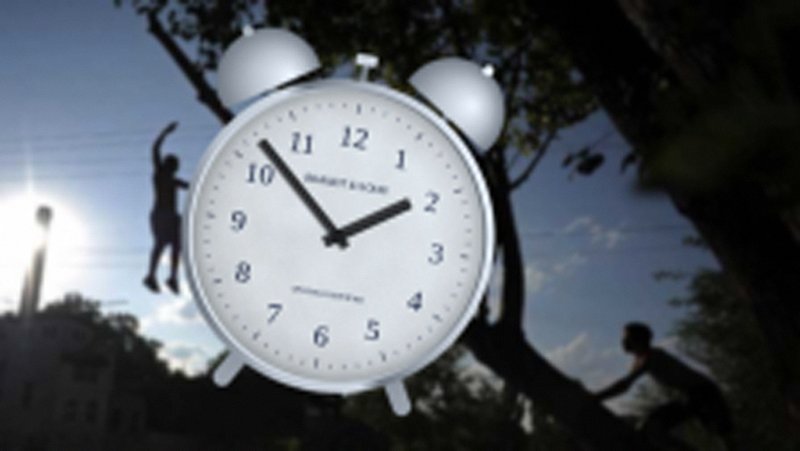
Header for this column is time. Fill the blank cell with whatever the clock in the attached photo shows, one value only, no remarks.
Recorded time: 1:52
